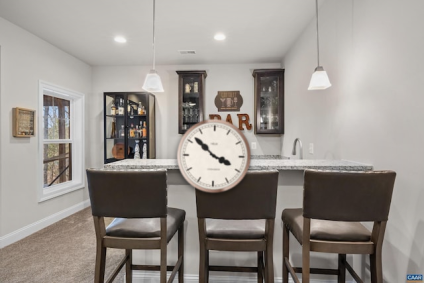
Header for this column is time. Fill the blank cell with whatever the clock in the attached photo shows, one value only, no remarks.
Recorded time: 3:52
